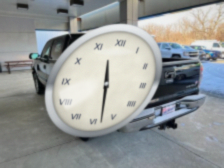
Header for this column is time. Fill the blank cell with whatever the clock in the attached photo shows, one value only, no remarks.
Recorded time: 11:28
